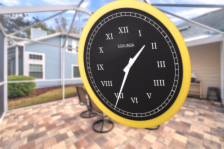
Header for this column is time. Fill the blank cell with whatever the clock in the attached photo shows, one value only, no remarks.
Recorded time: 1:35
